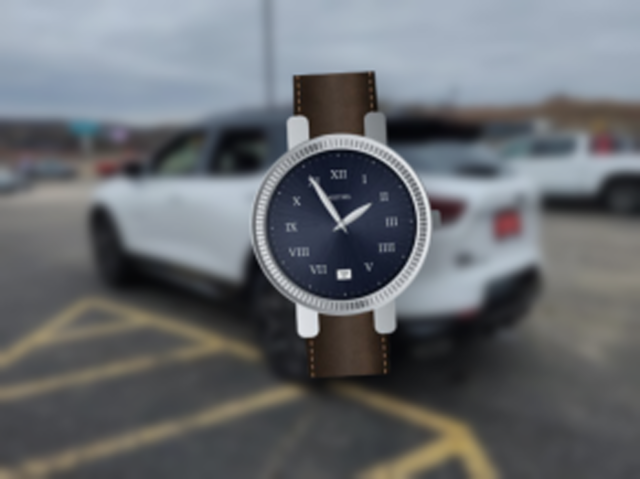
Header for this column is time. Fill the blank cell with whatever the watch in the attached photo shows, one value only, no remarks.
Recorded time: 1:55
